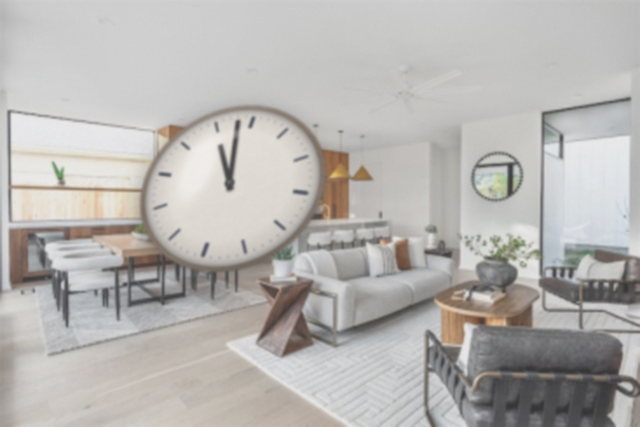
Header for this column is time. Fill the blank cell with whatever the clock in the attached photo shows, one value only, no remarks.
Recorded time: 10:58
